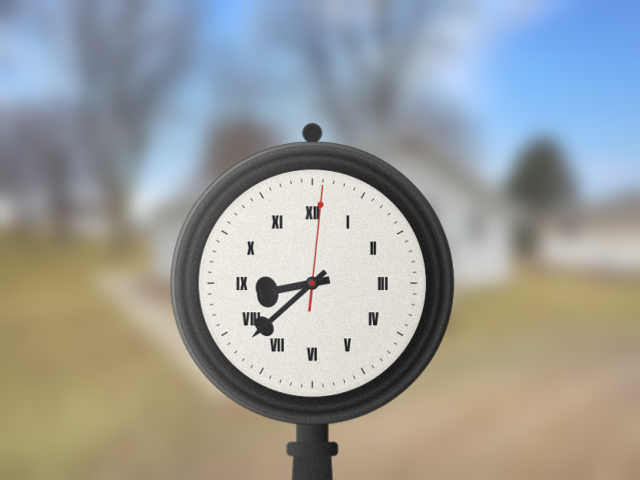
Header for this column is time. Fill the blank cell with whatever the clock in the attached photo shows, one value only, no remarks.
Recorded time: 8:38:01
